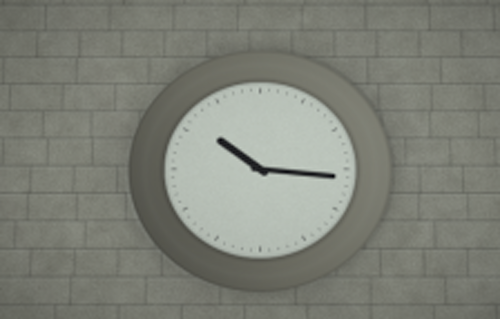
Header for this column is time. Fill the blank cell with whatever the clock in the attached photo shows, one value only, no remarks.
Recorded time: 10:16
